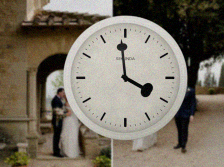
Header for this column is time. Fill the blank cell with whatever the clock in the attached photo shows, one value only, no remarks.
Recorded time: 3:59
